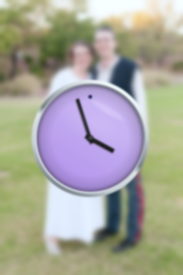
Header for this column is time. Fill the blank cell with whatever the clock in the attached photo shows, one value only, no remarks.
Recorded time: 3:57
